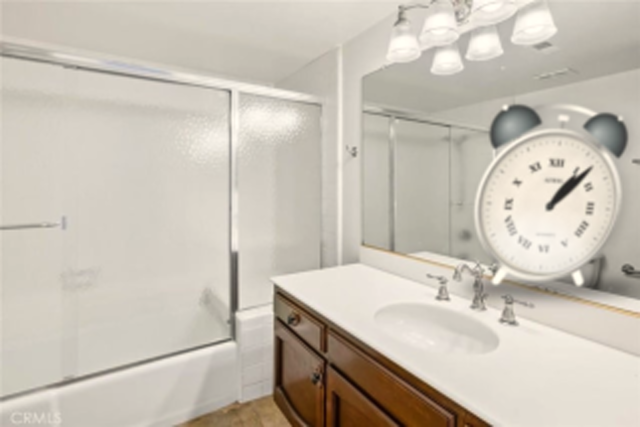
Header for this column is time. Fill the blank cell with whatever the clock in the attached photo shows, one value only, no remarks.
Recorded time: 1:07
